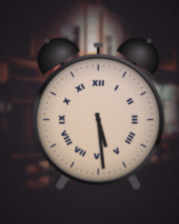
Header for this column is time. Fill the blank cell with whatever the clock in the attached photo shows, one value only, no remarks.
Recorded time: 5:29
